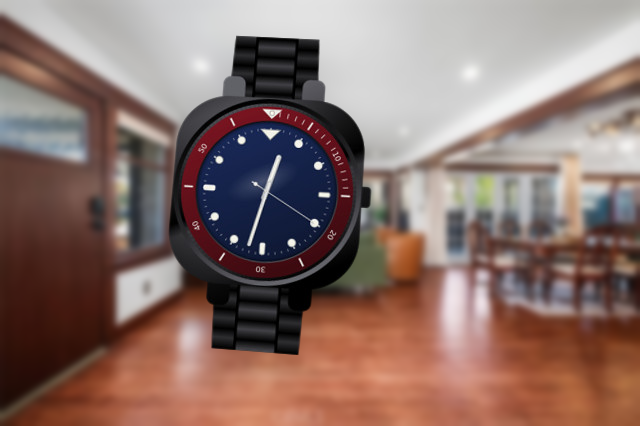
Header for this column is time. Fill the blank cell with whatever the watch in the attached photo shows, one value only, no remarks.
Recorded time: 12:32:20
